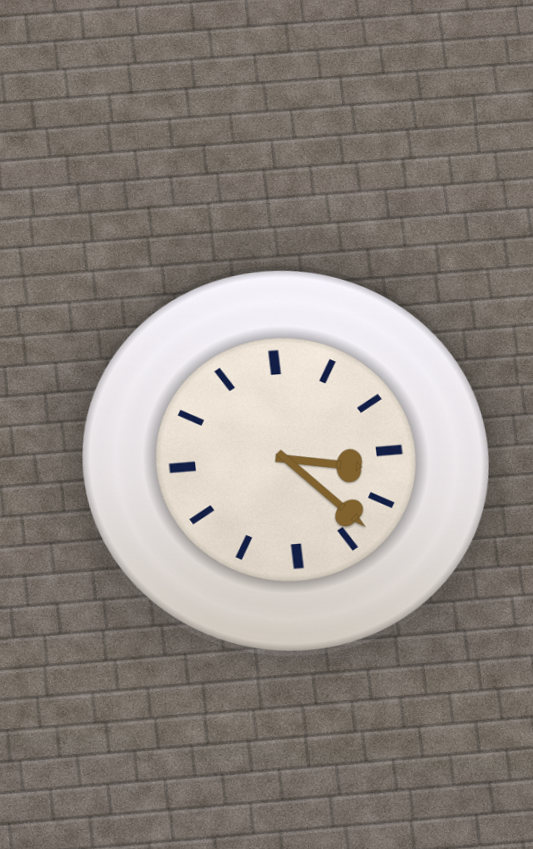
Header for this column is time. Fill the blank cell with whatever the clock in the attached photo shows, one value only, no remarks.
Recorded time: 3:23
